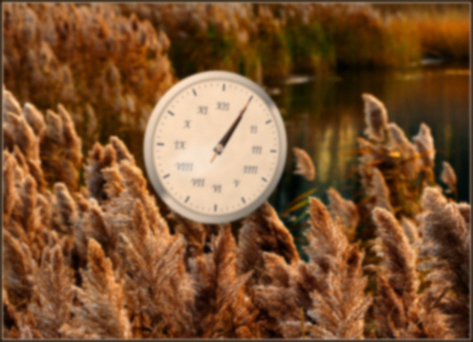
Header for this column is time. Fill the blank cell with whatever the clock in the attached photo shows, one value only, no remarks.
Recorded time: 1:05:05
